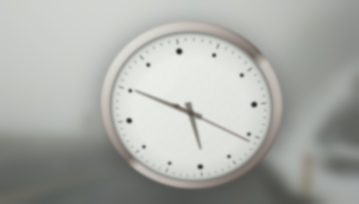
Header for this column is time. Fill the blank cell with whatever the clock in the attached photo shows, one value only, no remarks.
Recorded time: 5:50:21
